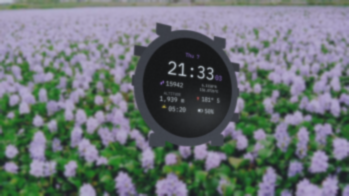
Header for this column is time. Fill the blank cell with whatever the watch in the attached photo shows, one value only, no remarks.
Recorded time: 21:33
